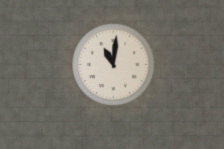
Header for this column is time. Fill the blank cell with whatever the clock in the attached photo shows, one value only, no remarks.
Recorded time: 11:01
